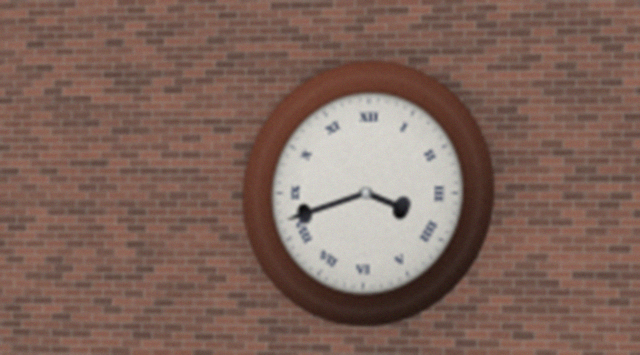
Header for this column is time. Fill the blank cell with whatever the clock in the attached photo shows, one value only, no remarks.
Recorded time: 3:42
